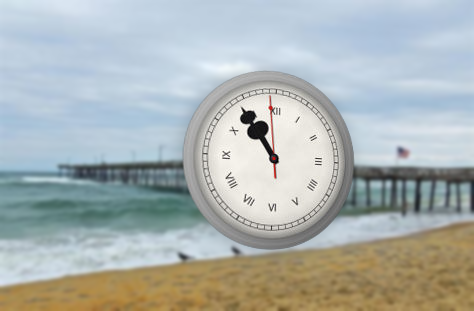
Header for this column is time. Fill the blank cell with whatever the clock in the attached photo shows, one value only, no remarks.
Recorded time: 10:53:59
